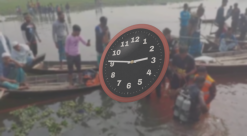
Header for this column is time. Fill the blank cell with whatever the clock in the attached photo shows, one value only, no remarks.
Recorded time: 2:46
